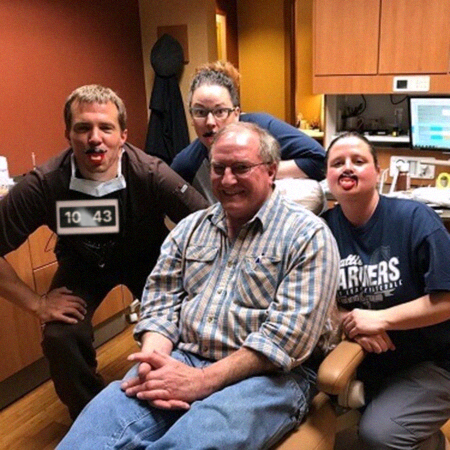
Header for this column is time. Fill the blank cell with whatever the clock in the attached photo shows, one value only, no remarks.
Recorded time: 10:43
